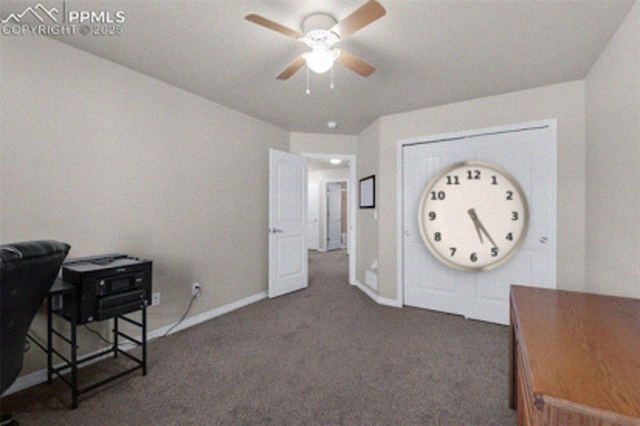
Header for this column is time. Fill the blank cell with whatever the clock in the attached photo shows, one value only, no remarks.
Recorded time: 5:24
